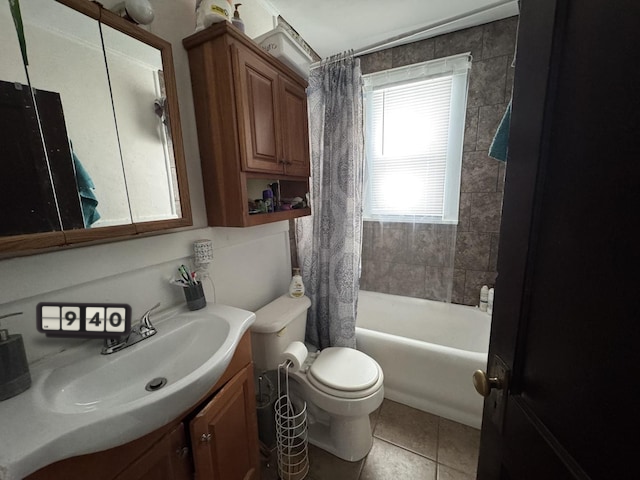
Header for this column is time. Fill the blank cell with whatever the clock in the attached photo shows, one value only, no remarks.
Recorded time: 9:40
